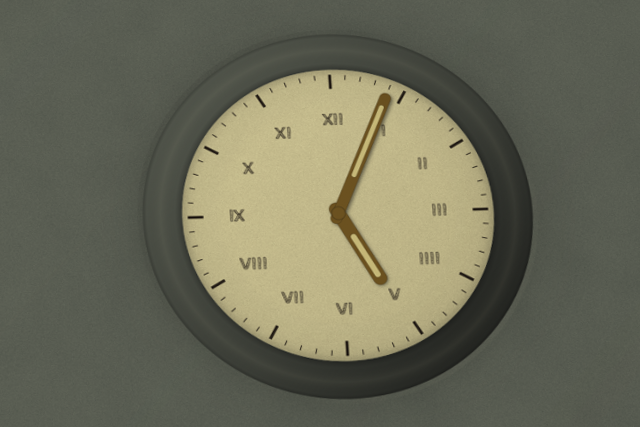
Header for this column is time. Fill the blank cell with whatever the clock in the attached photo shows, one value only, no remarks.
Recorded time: 5:04
